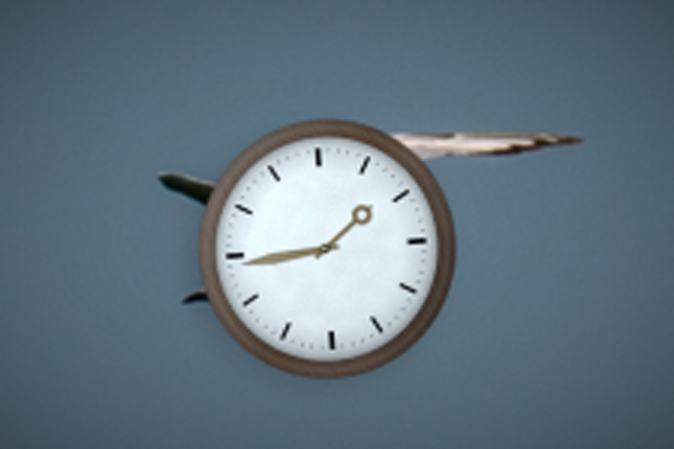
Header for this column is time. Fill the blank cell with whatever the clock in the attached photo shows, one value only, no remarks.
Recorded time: 1:44
